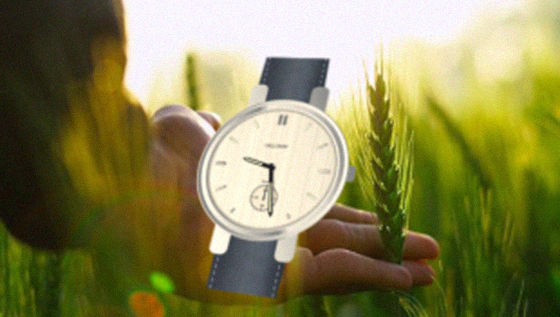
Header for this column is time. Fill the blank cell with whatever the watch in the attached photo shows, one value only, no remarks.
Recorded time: 9:28
